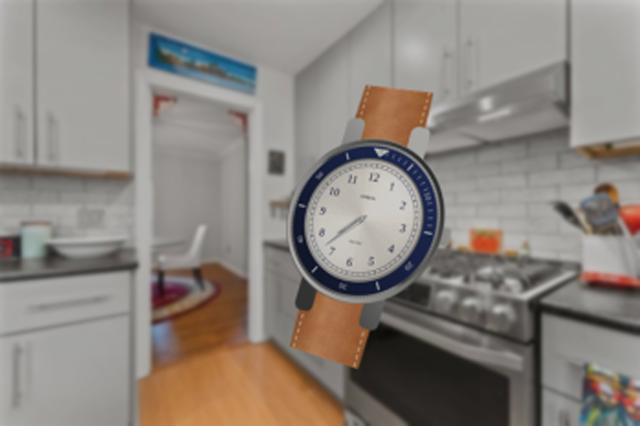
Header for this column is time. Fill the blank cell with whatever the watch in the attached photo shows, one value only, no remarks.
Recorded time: 7:37
